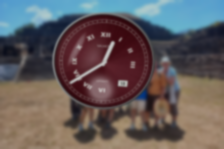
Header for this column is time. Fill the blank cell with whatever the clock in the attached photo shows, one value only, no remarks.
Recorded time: 12:39
